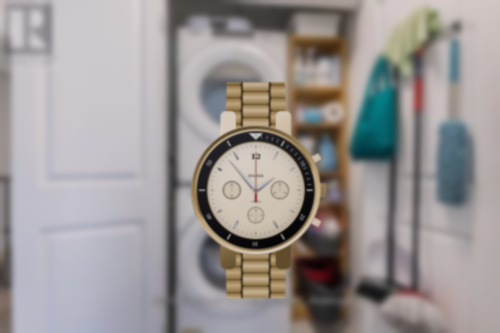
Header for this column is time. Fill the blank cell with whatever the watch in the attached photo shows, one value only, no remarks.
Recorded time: 1:53
